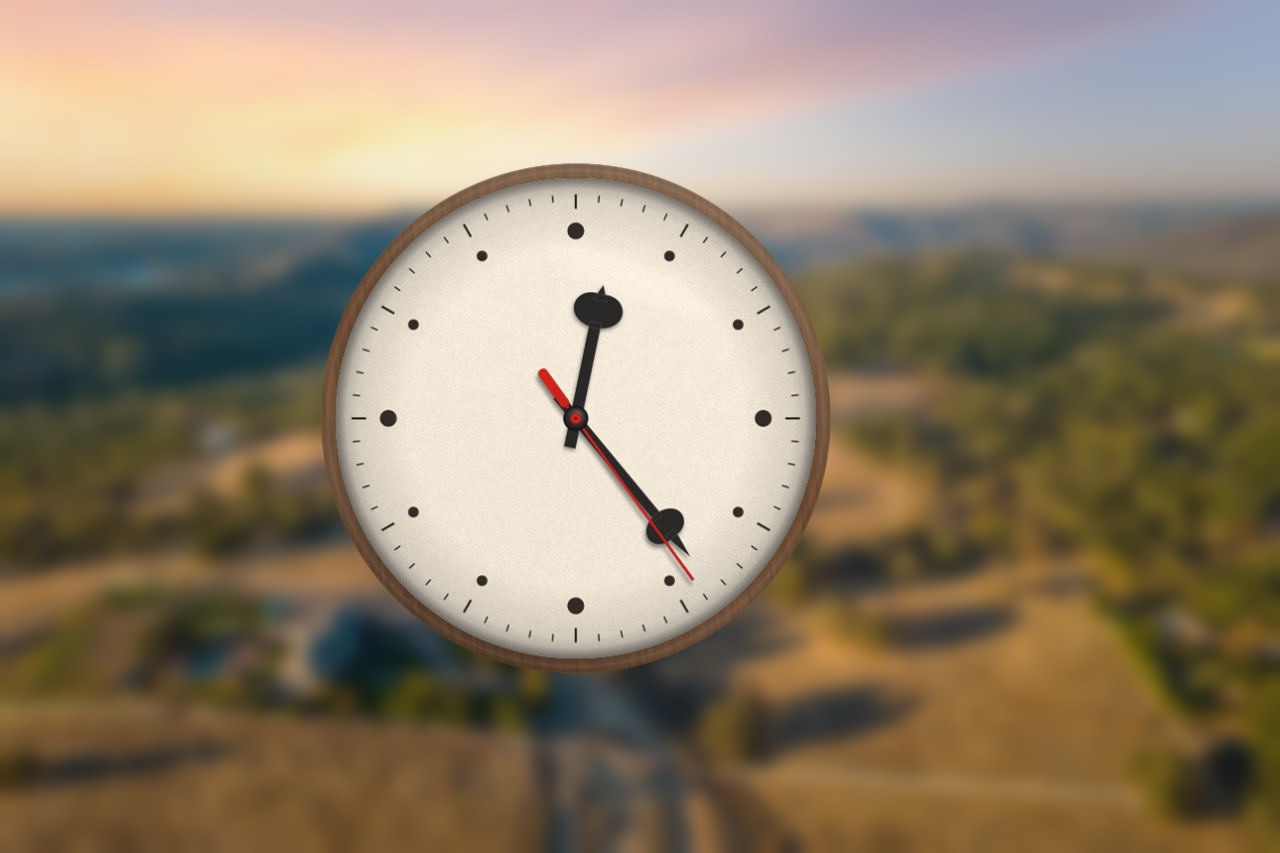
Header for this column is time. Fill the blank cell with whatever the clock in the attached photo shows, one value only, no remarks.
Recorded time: 12:23:24
